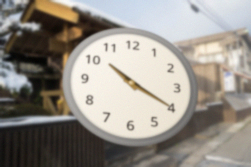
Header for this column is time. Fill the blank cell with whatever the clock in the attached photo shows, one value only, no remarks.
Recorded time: 10:20
